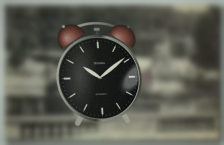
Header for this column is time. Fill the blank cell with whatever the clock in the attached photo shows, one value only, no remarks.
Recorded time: 10:09
